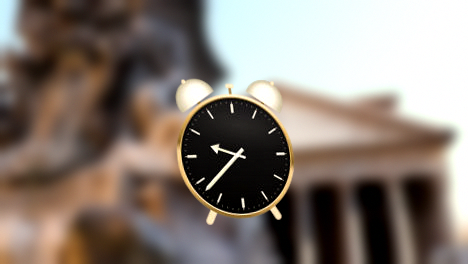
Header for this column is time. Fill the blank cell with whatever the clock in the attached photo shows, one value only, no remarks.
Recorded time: 9:38
